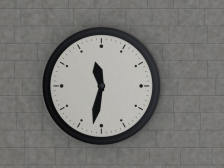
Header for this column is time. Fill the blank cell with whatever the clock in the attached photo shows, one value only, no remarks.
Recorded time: 11:32
